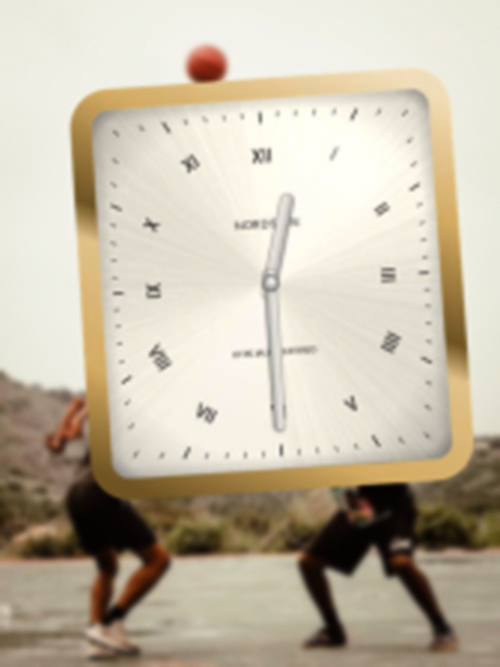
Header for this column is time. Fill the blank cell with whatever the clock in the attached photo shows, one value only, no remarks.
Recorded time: 12:30
